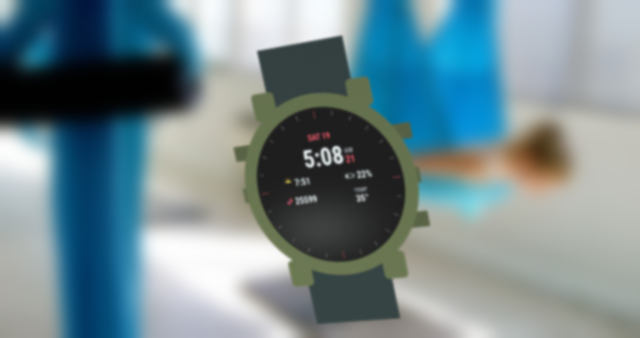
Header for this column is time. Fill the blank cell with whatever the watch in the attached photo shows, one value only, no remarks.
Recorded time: 5:08
